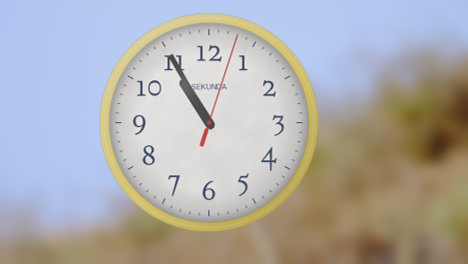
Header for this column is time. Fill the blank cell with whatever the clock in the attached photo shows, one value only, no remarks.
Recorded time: 10:55:03
